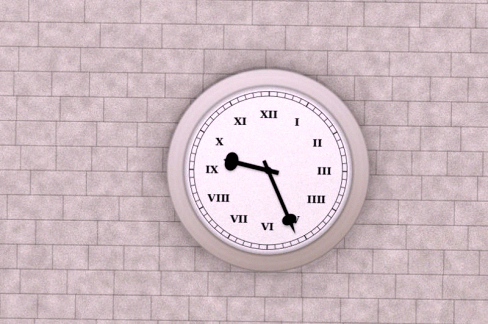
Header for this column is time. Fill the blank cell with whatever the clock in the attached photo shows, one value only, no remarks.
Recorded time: 9:26
